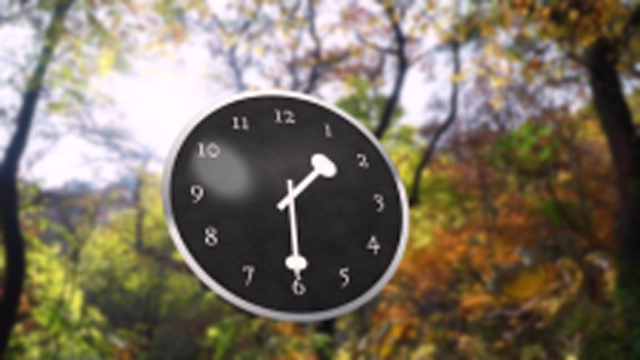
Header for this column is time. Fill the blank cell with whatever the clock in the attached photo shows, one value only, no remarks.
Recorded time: 1:30
